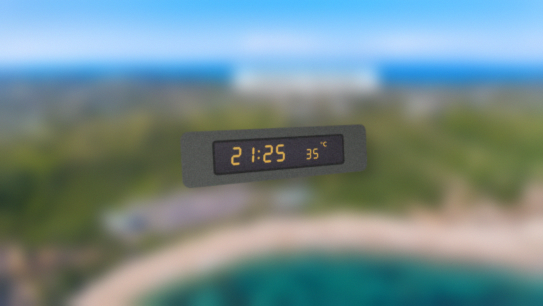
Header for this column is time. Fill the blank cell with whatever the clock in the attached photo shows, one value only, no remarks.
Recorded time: 21:25
